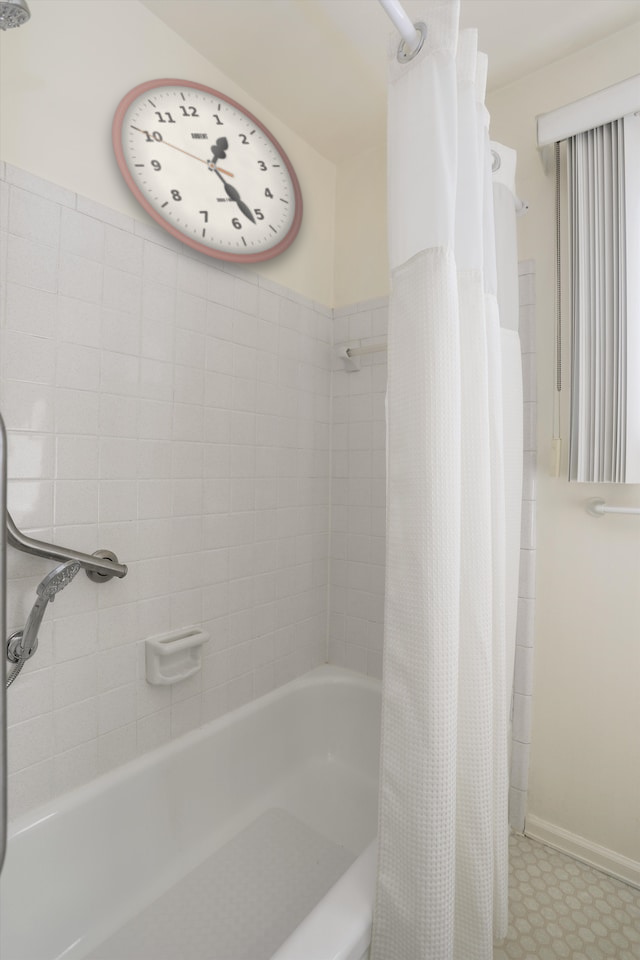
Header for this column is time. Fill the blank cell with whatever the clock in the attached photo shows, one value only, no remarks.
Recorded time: 1:26:50
